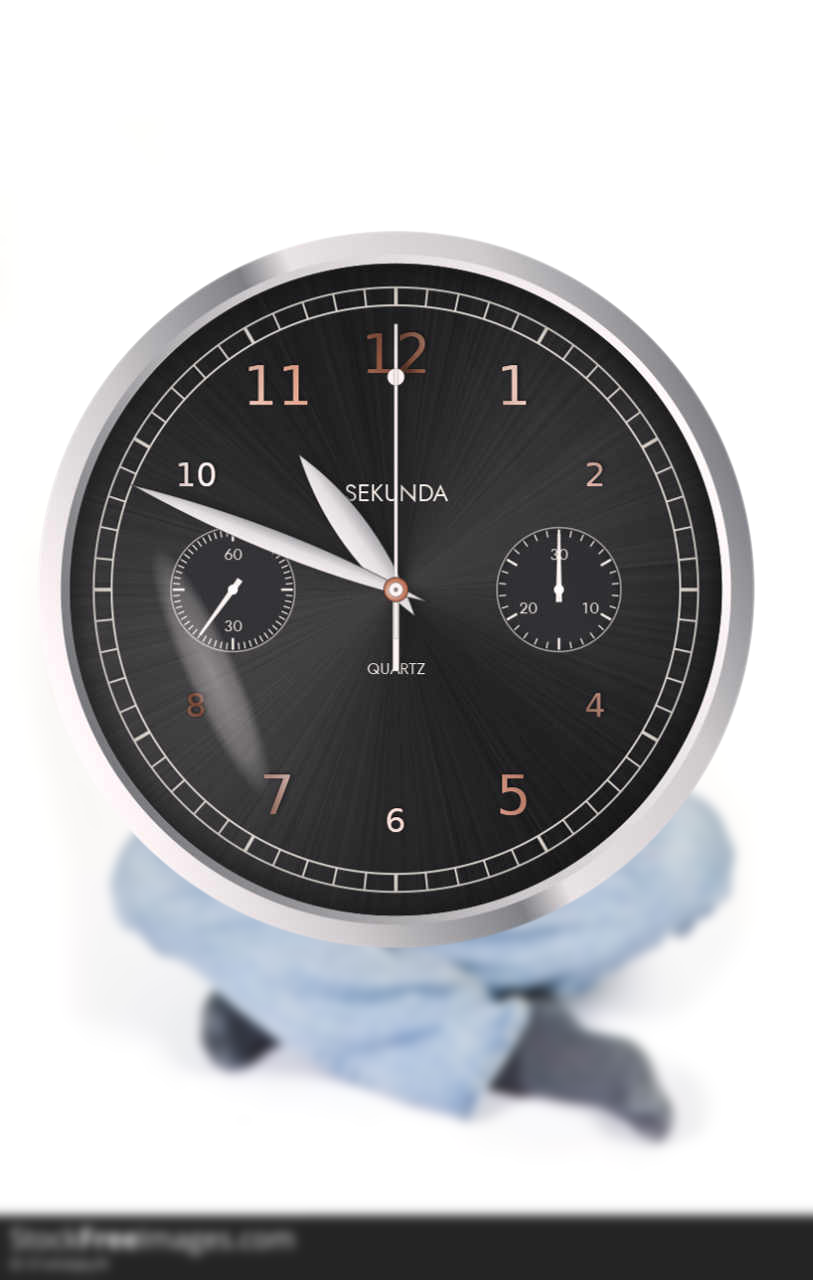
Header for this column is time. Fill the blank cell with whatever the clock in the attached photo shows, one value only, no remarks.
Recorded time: 10:48:36
